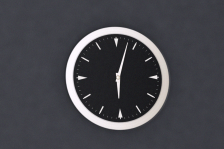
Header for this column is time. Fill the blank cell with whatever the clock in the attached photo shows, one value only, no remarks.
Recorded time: 6:03
